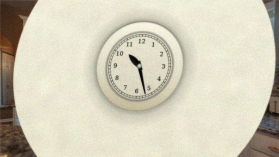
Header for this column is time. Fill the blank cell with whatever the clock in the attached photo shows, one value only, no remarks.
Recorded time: 10:27
